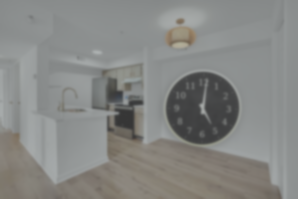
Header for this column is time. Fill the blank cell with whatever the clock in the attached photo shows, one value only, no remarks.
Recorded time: 5:01
